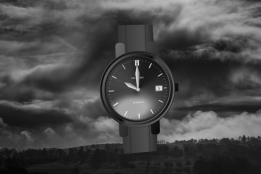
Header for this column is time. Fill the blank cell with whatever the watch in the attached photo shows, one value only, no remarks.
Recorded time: 10:00
